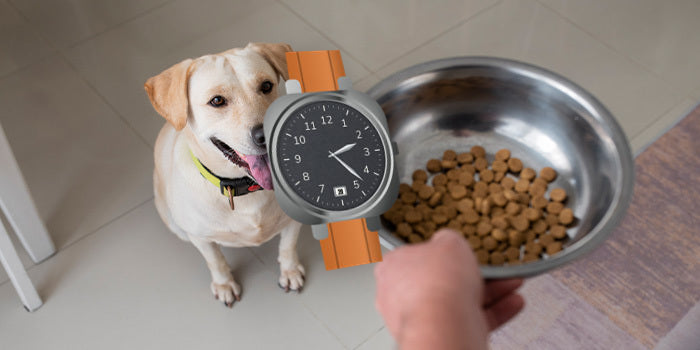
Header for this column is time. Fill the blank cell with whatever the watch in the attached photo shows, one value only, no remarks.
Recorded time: 2:23
